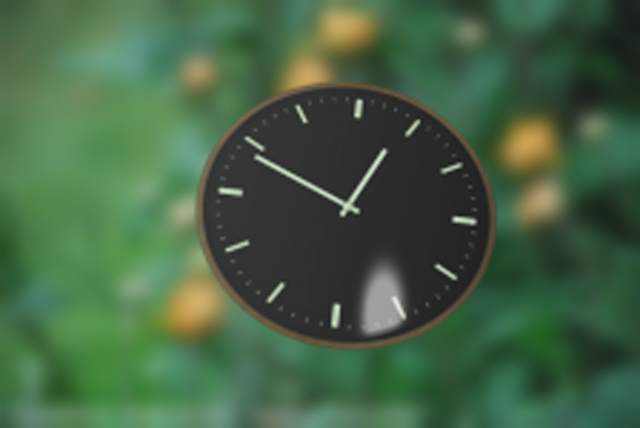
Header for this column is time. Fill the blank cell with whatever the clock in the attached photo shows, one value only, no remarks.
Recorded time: 12:49
